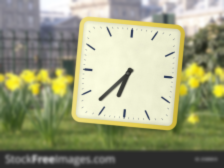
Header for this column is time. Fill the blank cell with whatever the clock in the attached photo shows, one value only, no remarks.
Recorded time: 6:37
